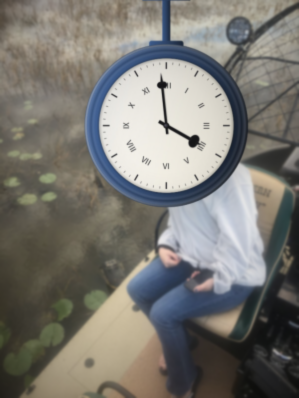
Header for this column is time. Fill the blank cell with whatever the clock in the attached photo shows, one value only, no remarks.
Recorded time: 3:59
